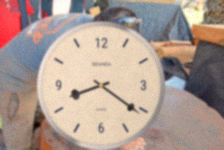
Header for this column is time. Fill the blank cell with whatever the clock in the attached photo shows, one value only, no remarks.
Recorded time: 8:21
